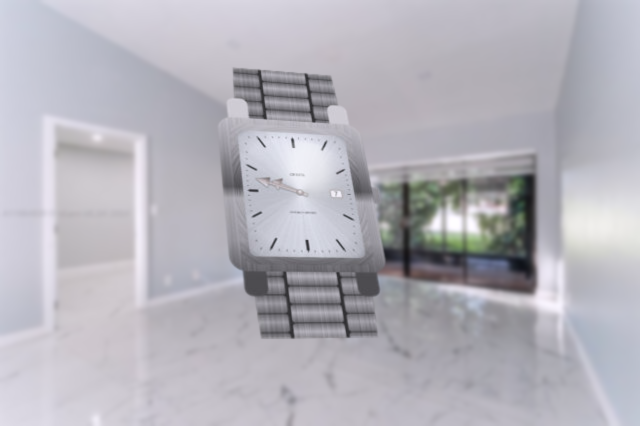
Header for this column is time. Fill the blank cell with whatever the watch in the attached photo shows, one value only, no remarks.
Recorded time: 9:48
